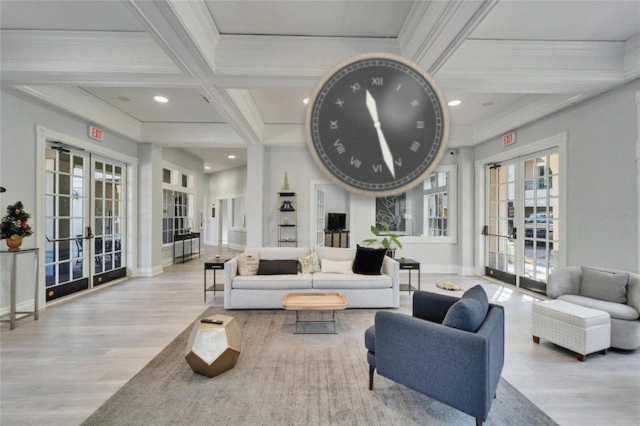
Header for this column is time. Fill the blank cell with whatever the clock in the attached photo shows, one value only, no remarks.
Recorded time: 11:27
